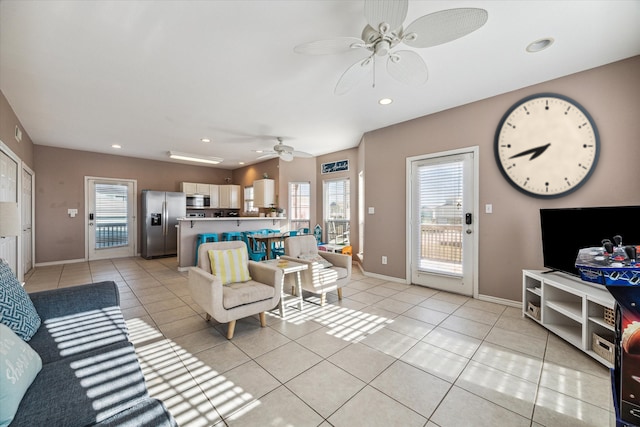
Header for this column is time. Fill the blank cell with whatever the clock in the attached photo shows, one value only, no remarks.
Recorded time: 7:42
